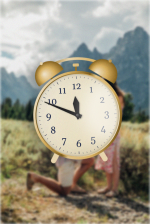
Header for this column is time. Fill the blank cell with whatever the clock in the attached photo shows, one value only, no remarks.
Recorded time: 11:49
